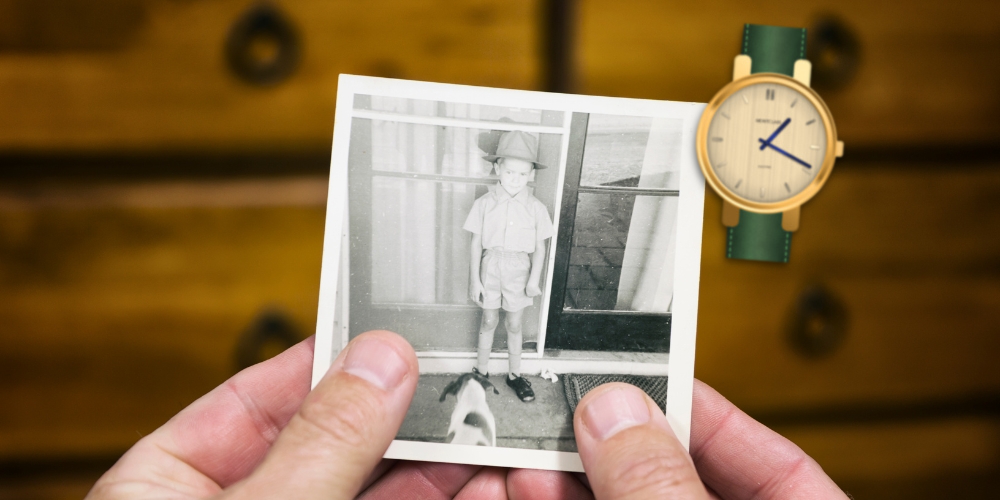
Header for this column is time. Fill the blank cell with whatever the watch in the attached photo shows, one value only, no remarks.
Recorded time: 1:19
